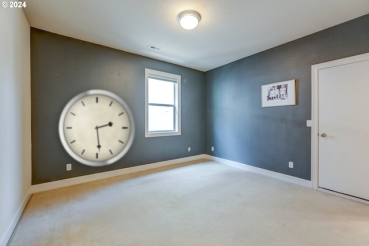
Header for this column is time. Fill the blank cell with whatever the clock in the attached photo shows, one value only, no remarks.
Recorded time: 2:29
